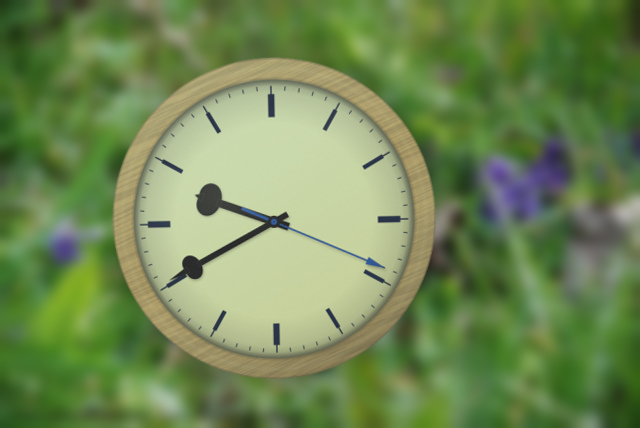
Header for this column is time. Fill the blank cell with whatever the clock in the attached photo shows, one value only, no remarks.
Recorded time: 9:40:19
